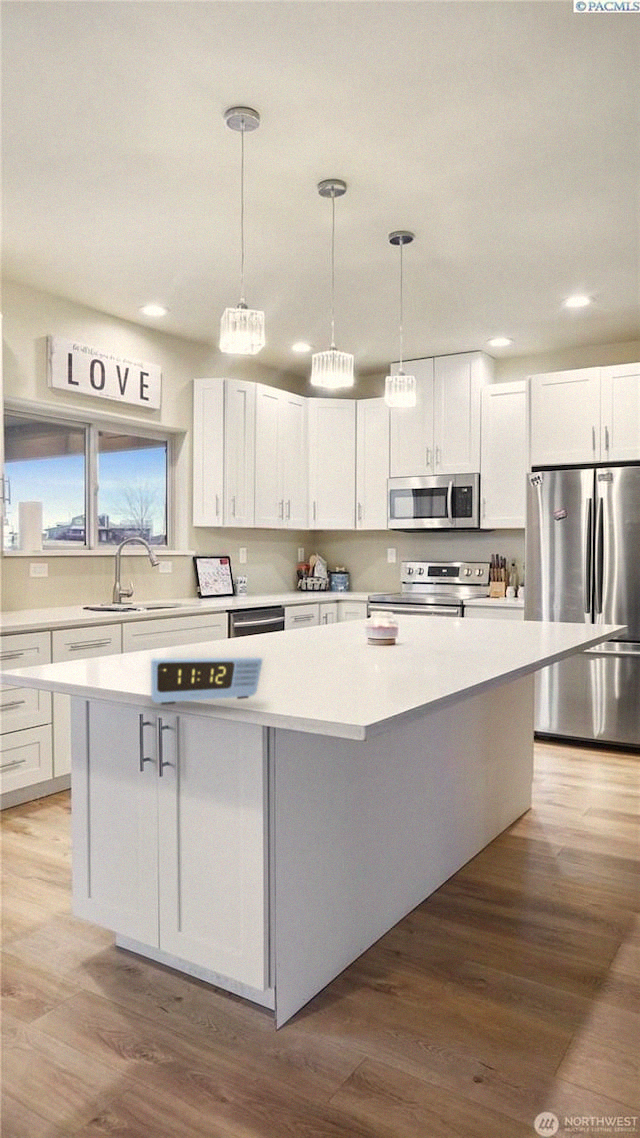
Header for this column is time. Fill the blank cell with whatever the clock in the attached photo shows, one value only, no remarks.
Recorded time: 11:12
